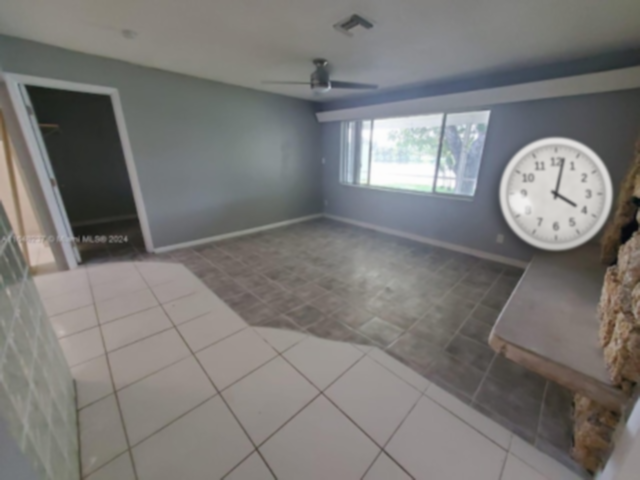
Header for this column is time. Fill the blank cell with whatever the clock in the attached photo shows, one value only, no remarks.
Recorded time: 4:02
